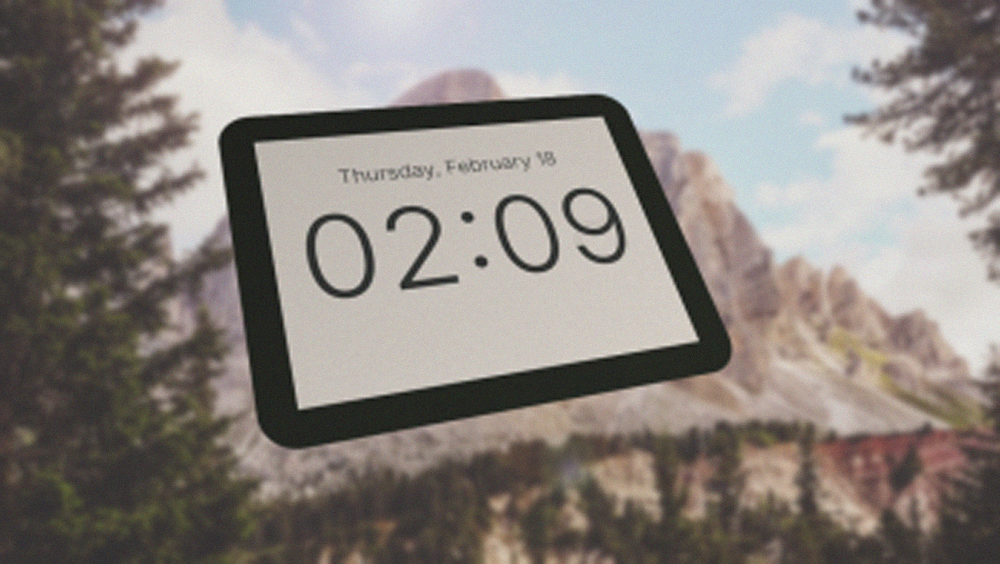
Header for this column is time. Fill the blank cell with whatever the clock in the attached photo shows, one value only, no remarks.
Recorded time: 2:09
